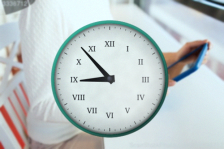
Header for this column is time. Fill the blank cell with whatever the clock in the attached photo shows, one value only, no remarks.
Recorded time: 8:53
